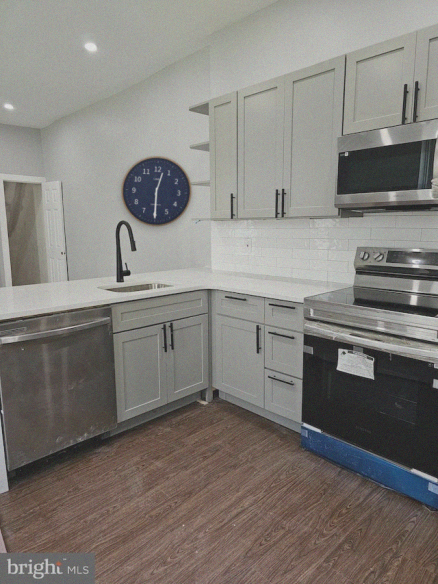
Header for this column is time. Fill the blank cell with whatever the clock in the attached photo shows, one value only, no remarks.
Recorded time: 12:30
